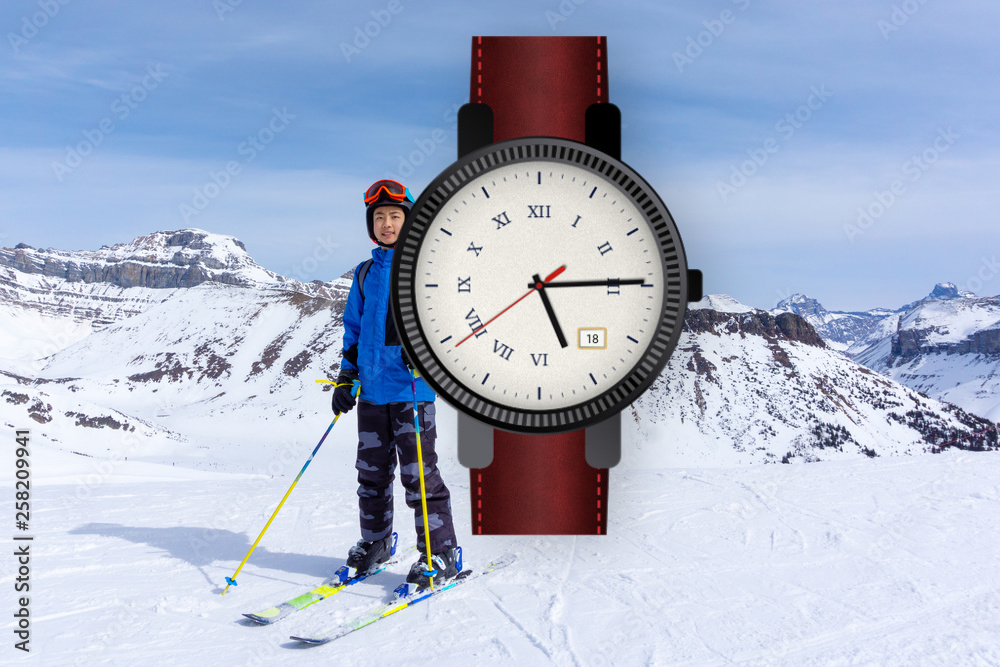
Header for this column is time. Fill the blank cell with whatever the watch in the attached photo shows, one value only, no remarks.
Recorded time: 5:14:39
